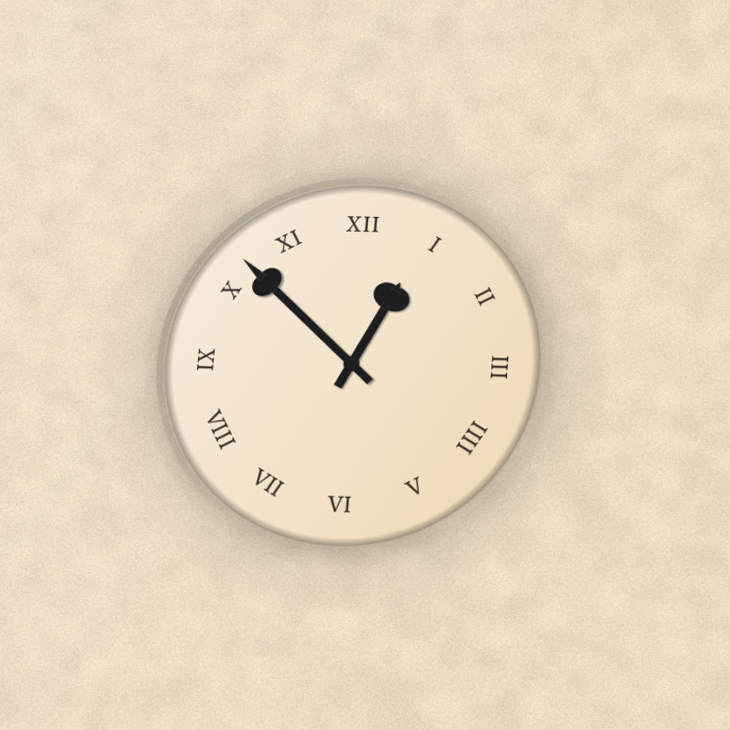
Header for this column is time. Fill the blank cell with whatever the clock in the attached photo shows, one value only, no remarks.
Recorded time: 12:52
